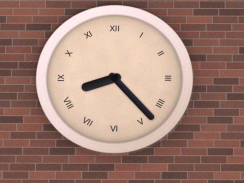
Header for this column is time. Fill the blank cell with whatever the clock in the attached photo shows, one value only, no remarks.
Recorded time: 8:23
